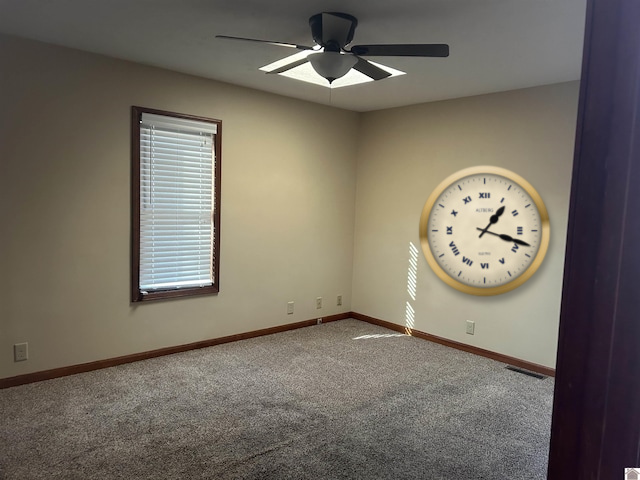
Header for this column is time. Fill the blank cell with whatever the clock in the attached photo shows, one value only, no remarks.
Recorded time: 1:18
